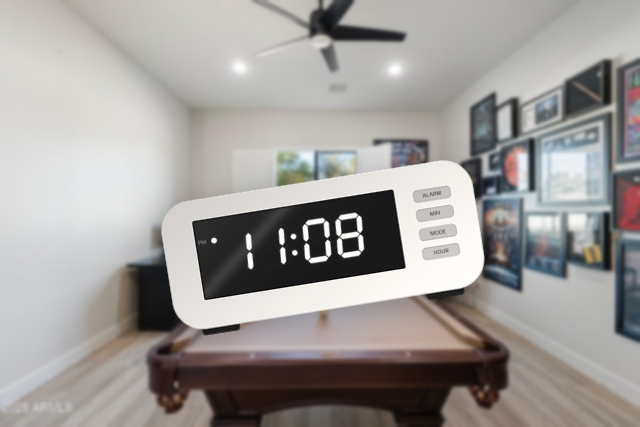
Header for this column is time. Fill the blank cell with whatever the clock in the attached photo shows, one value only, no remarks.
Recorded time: 11:08
